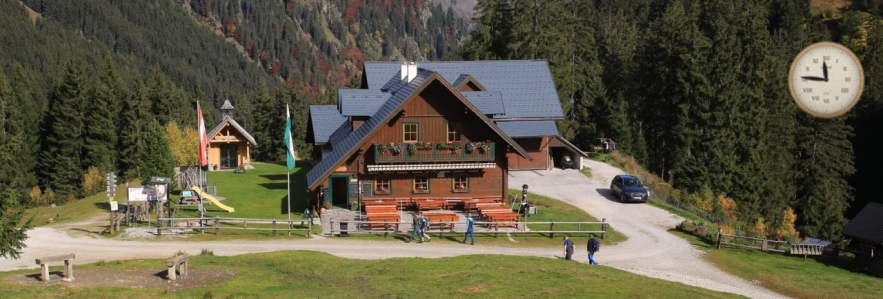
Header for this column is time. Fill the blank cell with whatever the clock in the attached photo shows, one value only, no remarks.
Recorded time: 11:46
